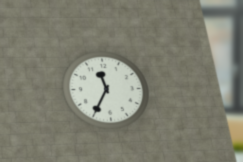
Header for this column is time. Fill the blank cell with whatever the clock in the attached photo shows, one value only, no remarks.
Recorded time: 11:35
